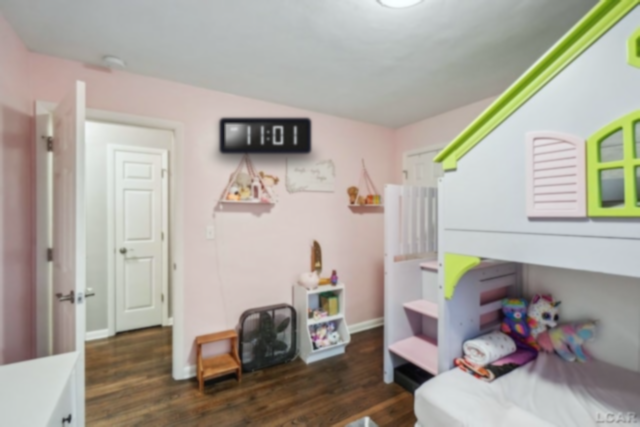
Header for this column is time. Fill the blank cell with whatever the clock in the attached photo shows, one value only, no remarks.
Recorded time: 11:01
